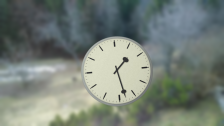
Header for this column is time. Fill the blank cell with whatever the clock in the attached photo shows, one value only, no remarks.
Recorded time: 1:28
